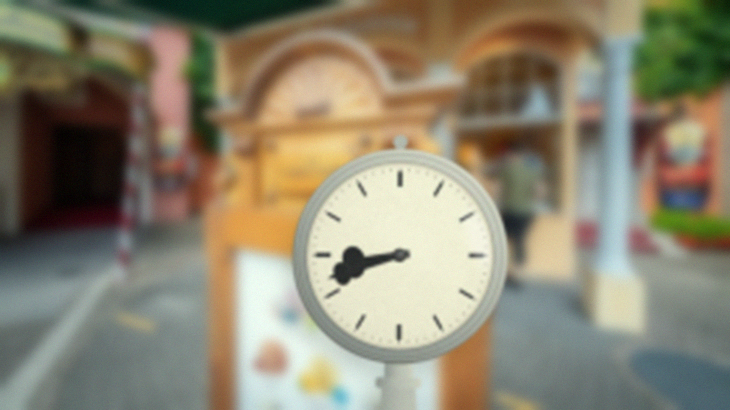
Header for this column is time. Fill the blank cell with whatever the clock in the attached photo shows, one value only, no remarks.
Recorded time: 8:42
